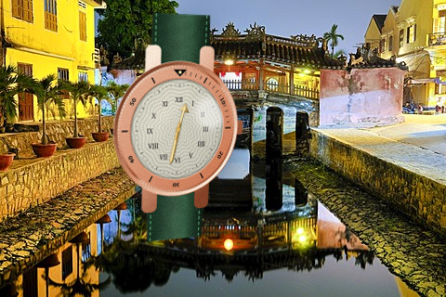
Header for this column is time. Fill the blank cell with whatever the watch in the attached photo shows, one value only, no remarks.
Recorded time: 12:32
